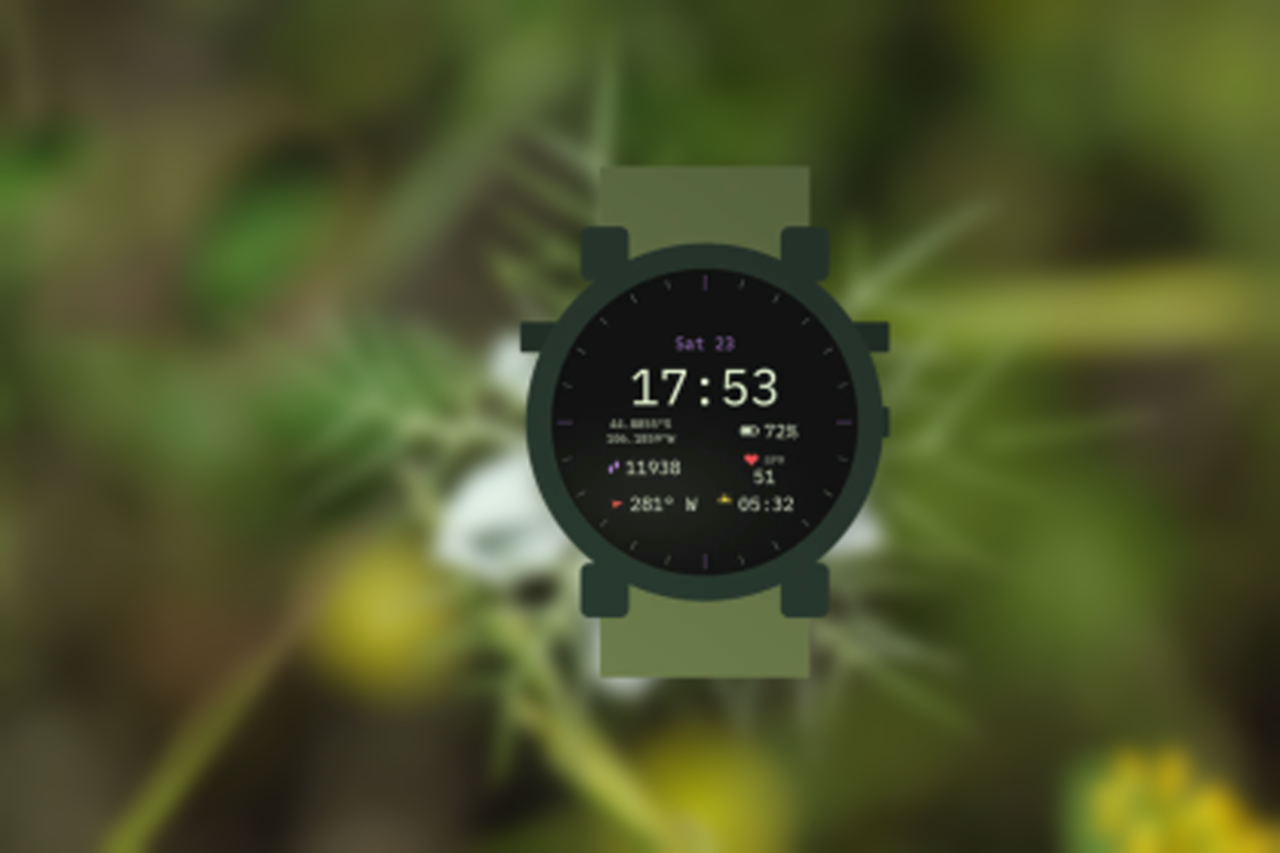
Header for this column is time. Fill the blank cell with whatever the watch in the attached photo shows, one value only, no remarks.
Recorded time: 17:53
